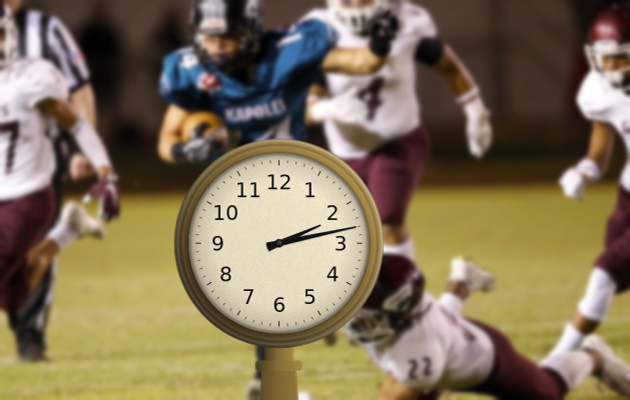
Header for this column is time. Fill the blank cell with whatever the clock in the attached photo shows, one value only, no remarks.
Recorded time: 2:13
